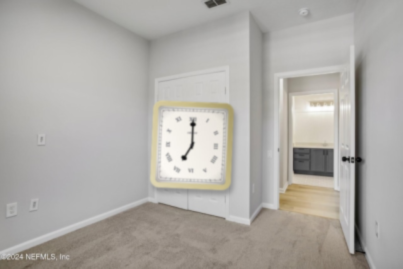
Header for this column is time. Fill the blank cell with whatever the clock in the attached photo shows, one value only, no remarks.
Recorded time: 7:00
